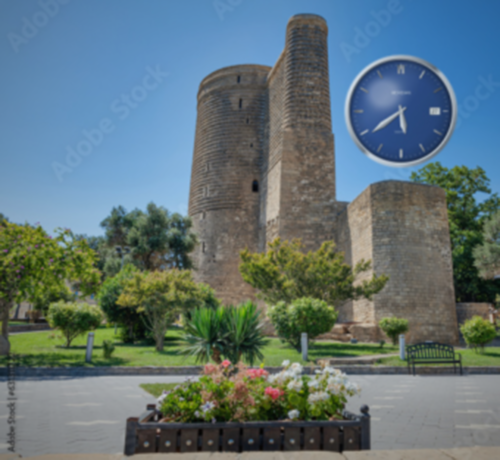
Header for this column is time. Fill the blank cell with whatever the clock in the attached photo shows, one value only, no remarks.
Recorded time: 5:39
